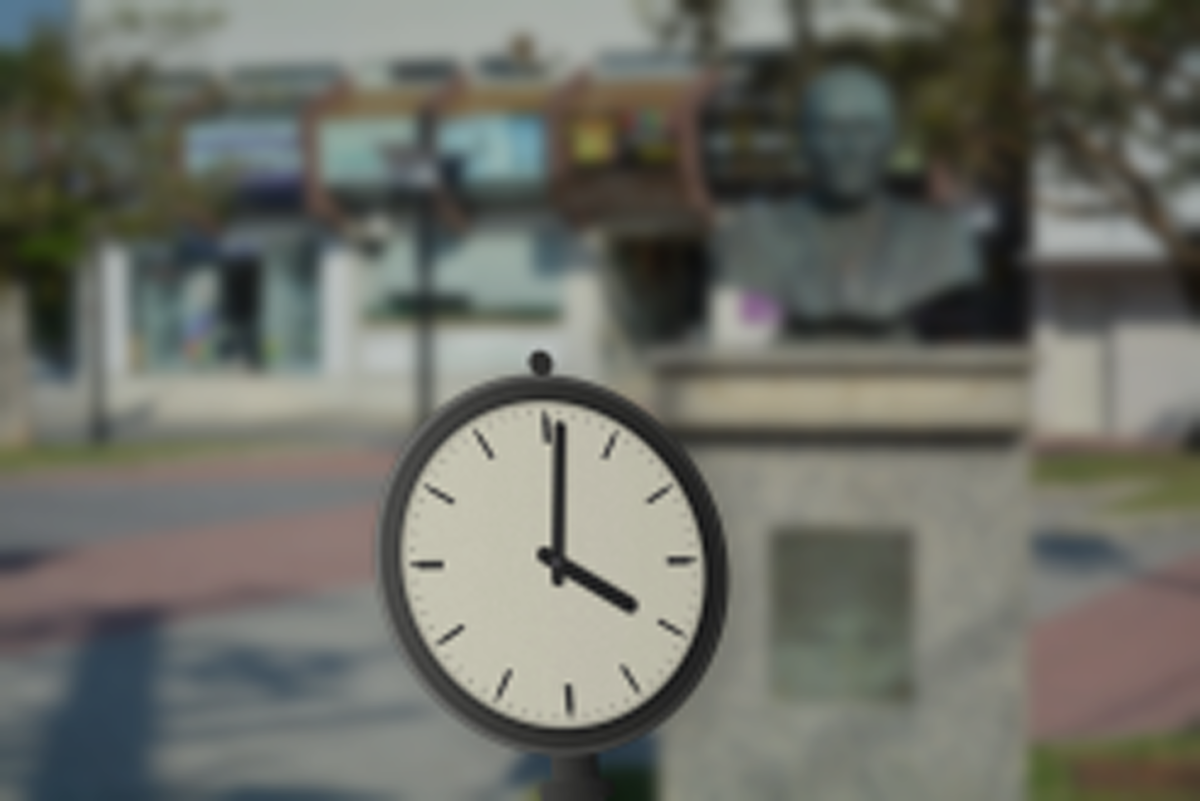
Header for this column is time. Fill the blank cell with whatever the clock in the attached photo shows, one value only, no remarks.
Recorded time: 4:01
